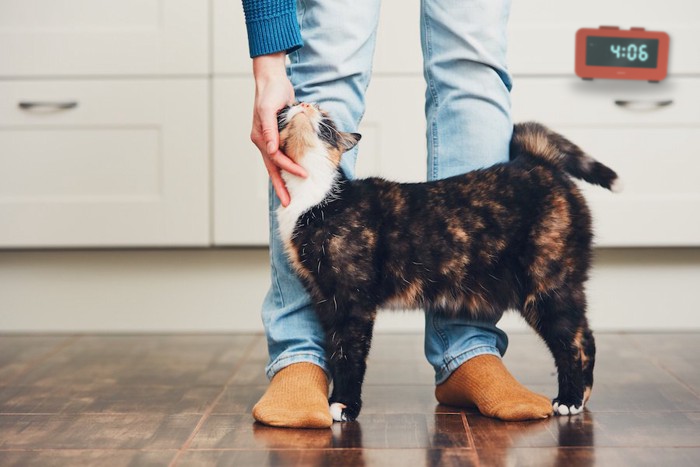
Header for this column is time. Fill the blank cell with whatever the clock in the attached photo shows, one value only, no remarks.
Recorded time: 4:06
